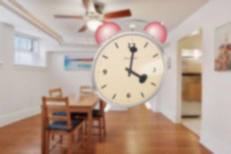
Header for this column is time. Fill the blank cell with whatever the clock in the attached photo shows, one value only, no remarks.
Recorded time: 4:01
